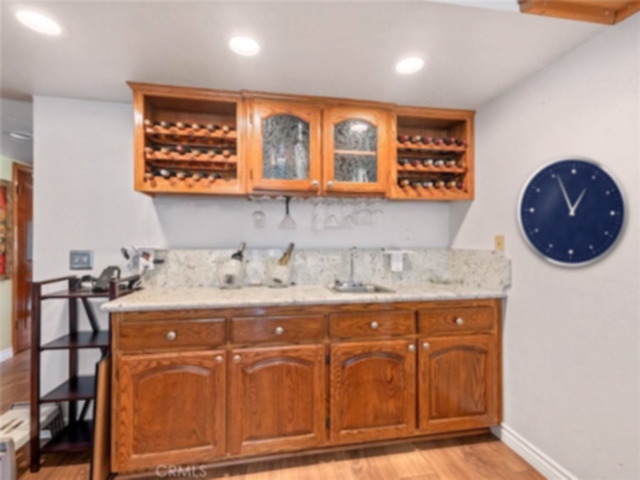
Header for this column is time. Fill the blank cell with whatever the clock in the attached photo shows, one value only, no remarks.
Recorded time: 12:56
